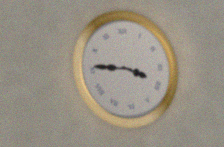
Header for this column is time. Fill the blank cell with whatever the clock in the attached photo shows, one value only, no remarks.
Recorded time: 3:46
